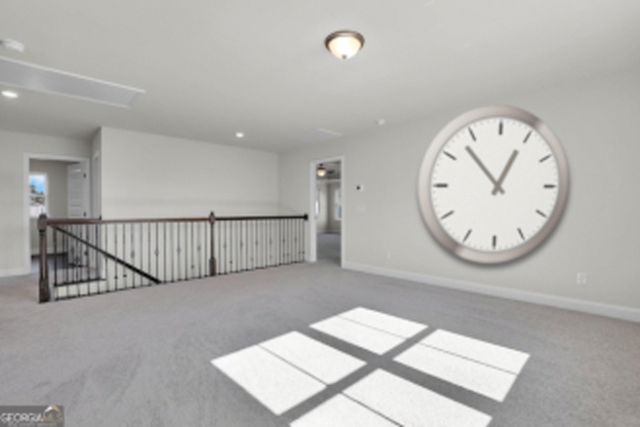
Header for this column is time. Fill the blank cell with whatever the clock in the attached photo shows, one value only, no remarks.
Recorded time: 12:53
